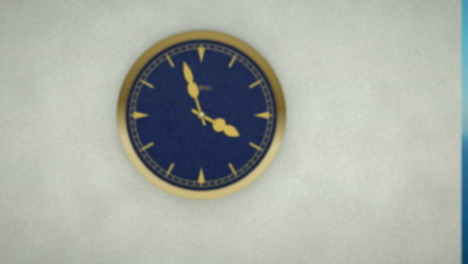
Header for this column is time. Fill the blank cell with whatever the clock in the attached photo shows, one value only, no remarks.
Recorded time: 3:57
